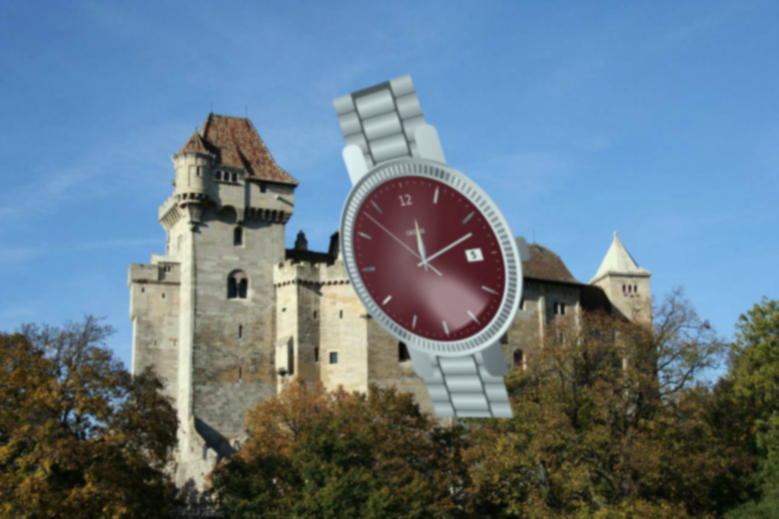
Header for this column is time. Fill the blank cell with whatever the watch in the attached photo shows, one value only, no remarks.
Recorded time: 12:11:53
